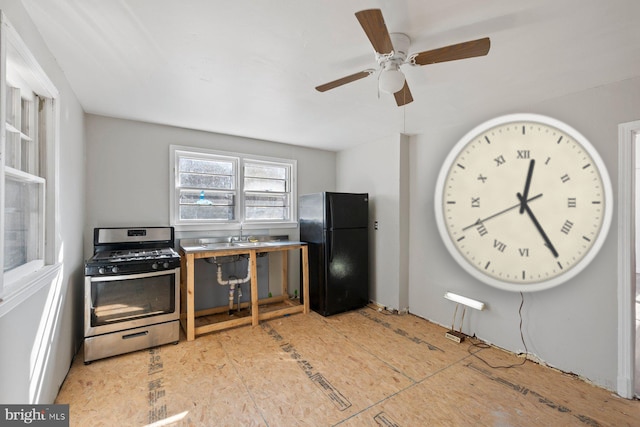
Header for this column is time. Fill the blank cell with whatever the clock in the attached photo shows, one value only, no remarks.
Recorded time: 12:24:41
